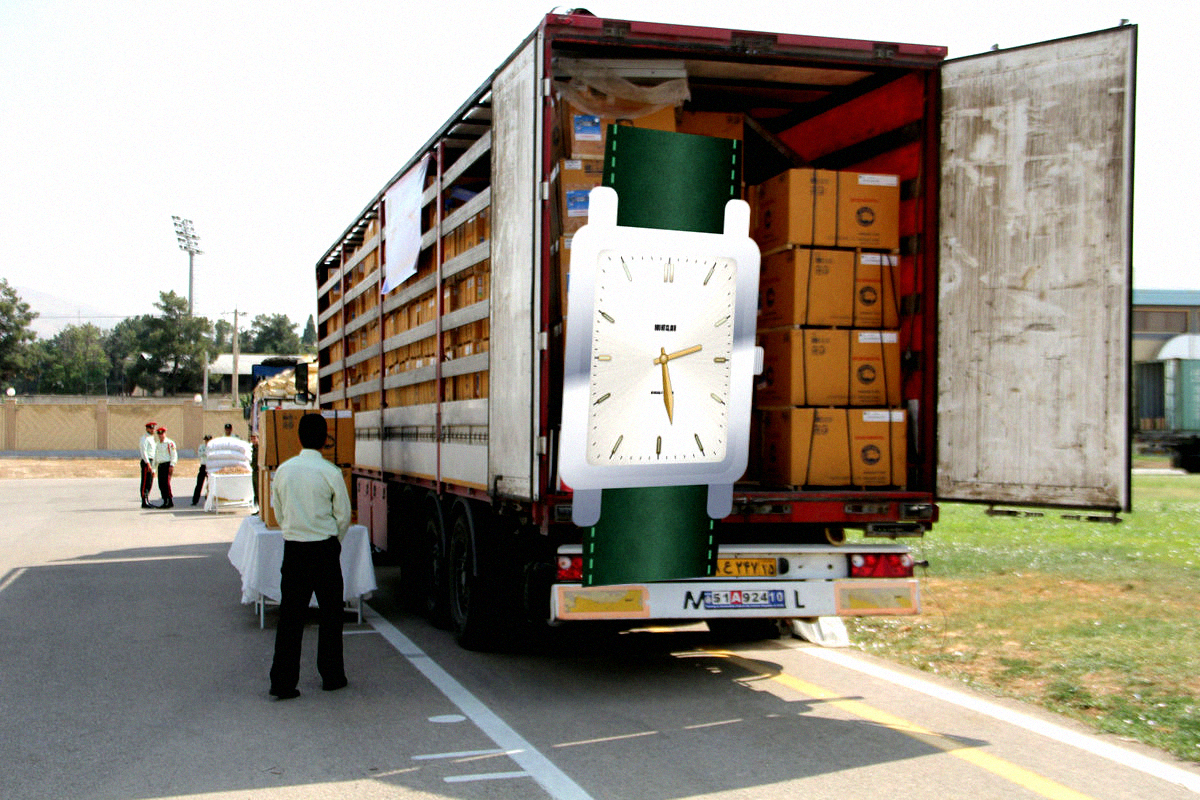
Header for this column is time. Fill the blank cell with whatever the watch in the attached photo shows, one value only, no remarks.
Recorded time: 2:28
